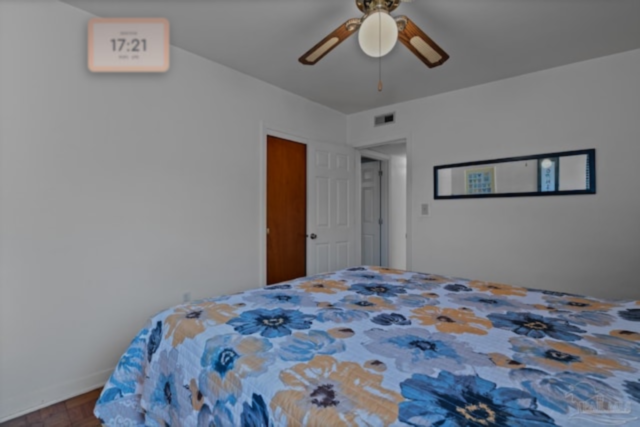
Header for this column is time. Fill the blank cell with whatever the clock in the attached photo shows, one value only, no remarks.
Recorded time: 17:21
